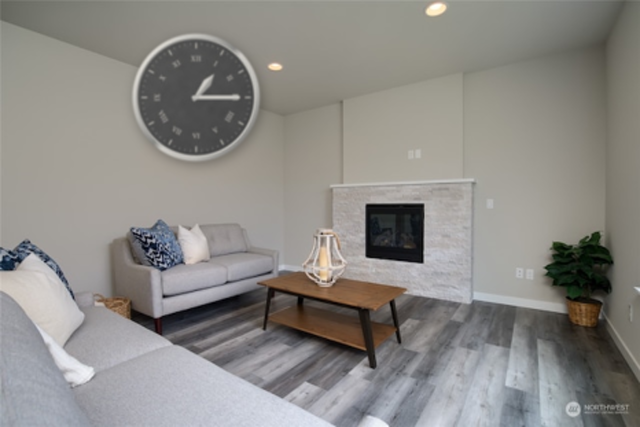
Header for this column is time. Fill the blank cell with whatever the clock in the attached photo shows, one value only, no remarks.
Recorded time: 1:15
